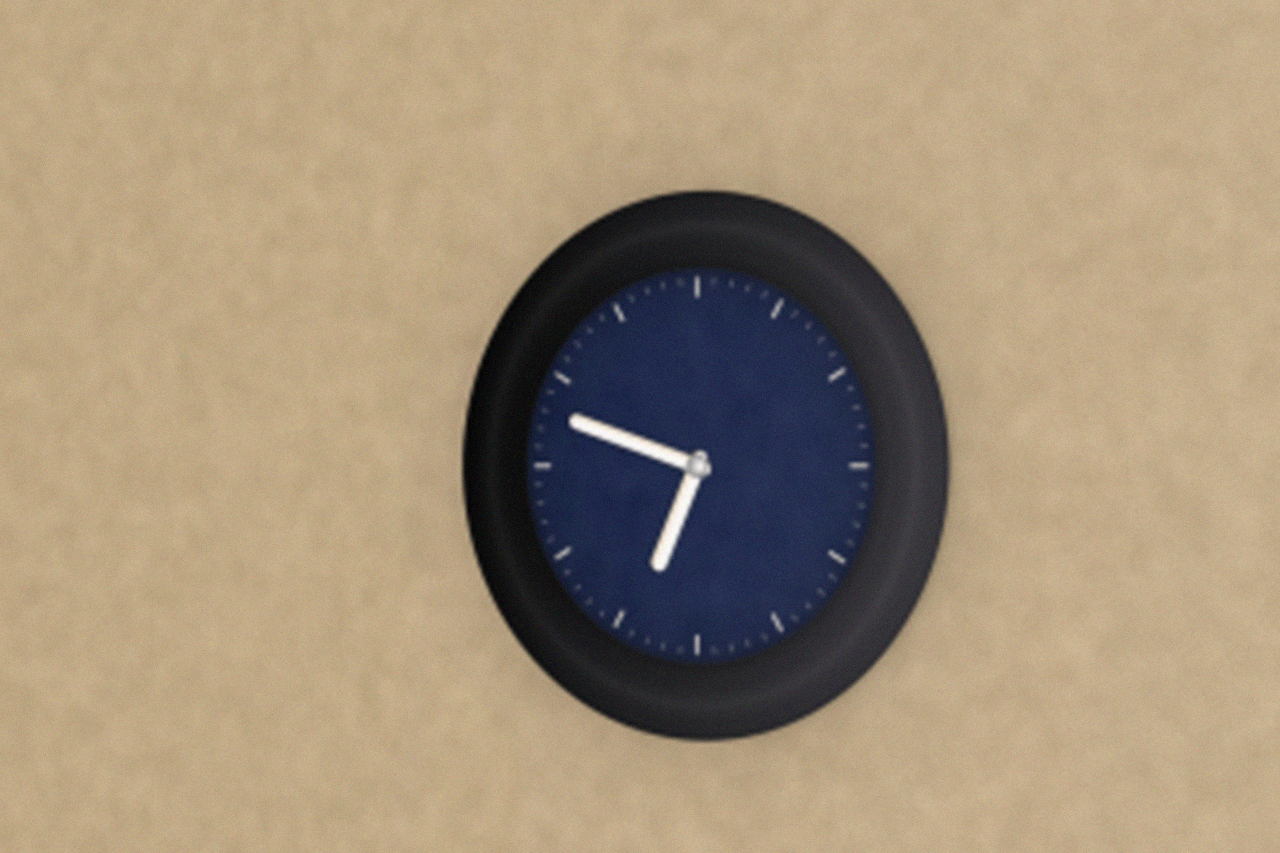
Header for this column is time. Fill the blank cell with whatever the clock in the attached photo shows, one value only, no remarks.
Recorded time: 6:48
